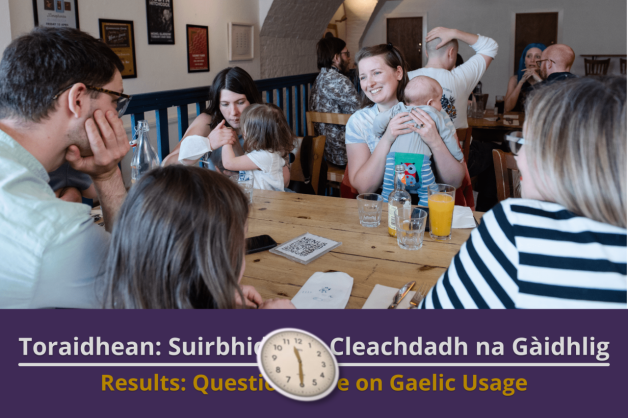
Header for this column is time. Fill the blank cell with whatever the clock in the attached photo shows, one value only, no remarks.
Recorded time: 11:30
